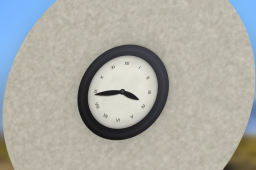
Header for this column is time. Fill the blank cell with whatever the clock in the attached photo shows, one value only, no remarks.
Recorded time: 3:44
